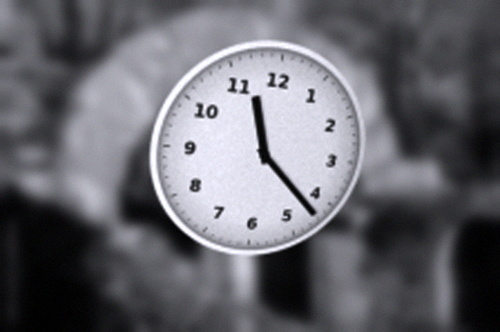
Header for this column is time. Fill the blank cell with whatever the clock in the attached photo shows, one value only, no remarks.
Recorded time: 11:22
